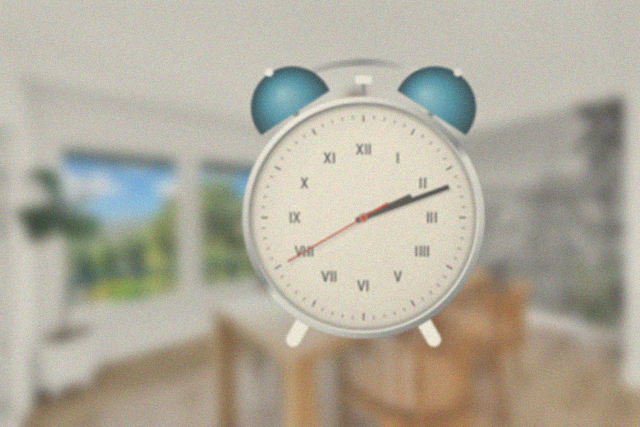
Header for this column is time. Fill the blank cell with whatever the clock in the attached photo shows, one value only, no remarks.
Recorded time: 2:11:40
